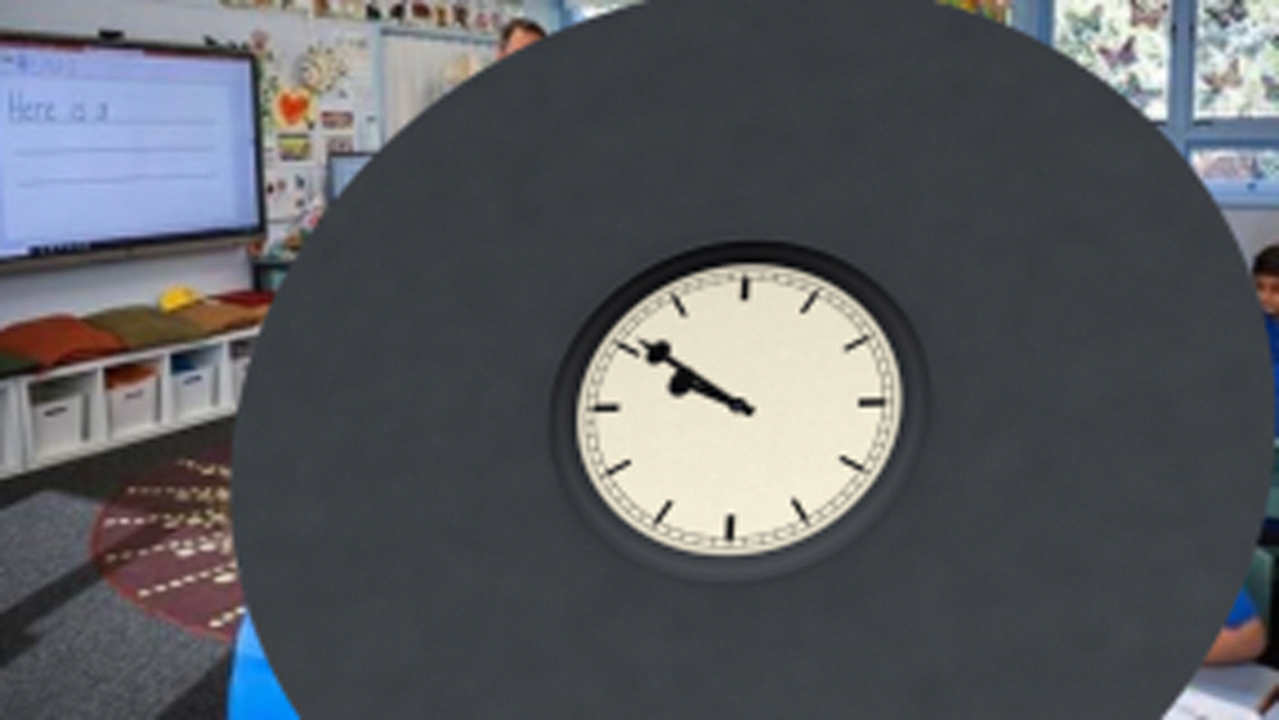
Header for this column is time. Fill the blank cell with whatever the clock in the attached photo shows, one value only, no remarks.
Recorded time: 9:51
